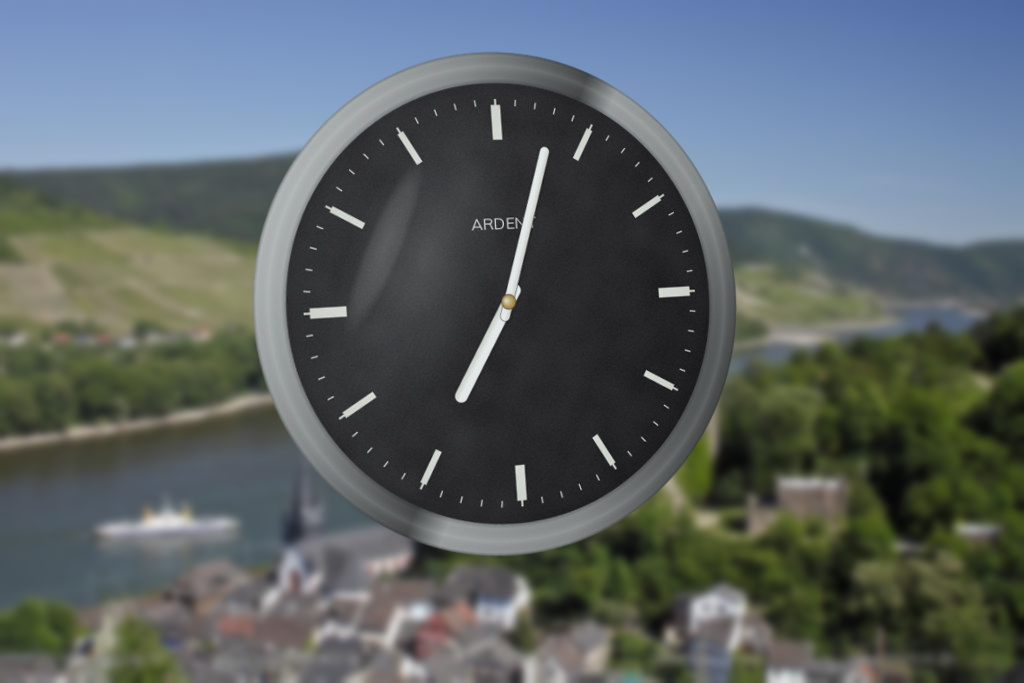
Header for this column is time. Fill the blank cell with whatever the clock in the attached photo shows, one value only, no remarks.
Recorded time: 7:03
